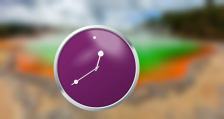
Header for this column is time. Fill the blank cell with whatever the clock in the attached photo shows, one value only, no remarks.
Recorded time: 12:40
